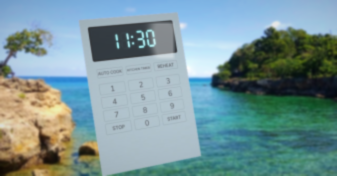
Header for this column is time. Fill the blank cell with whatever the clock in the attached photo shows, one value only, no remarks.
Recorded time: 11:30
